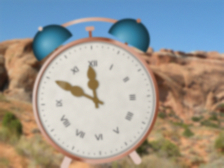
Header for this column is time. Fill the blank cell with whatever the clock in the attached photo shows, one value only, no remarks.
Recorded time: 11:50
